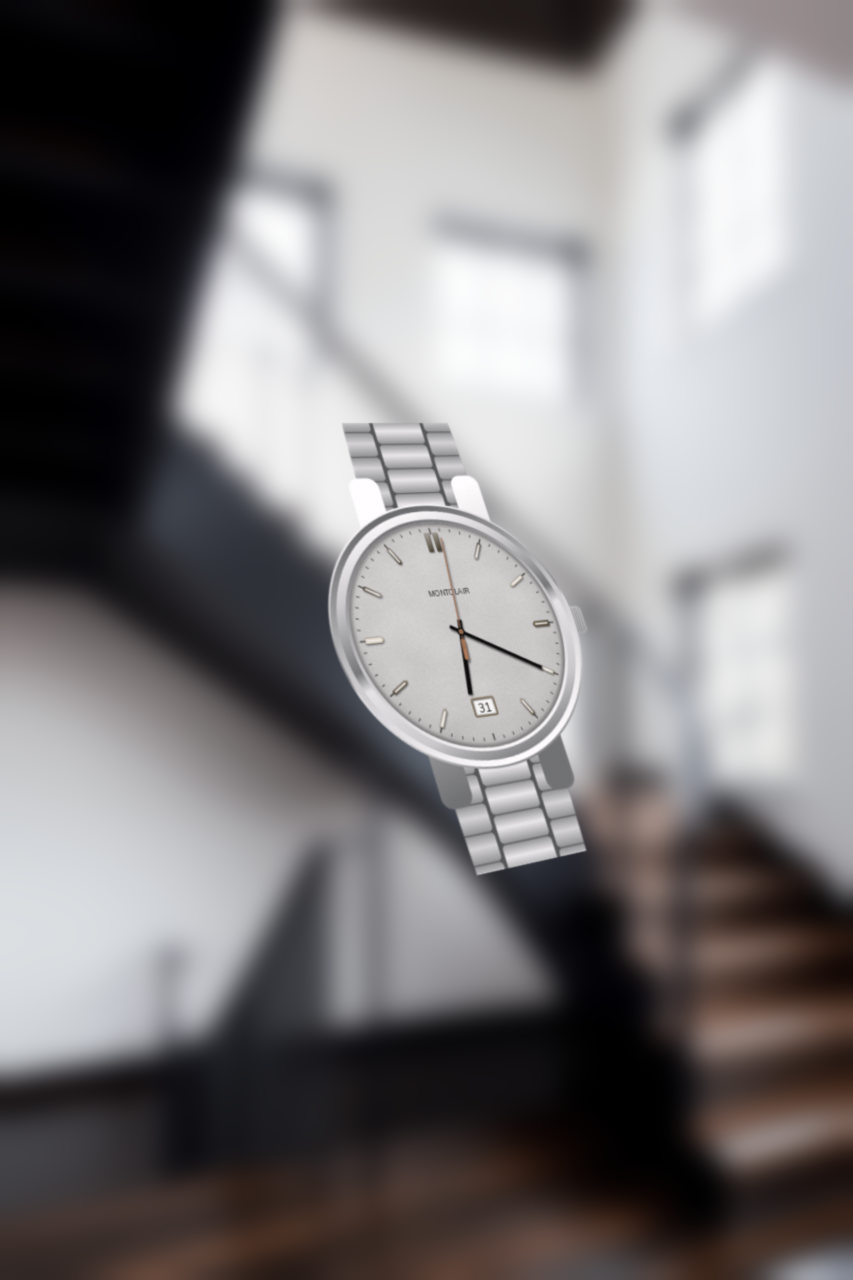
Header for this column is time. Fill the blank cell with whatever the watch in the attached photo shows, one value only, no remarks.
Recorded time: 6:20:01
